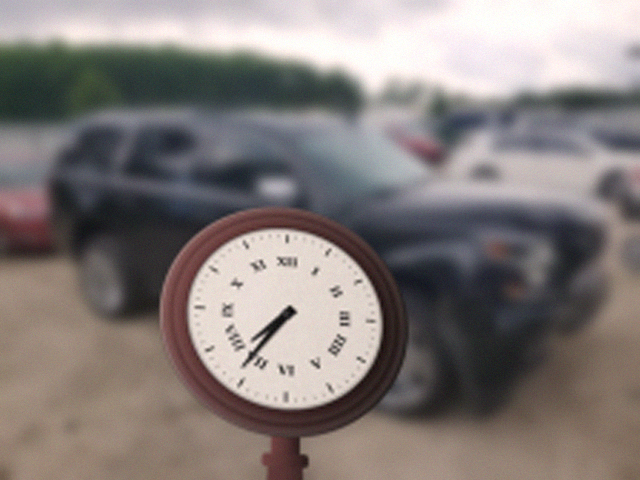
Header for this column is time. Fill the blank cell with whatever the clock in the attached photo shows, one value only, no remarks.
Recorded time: 7:36
